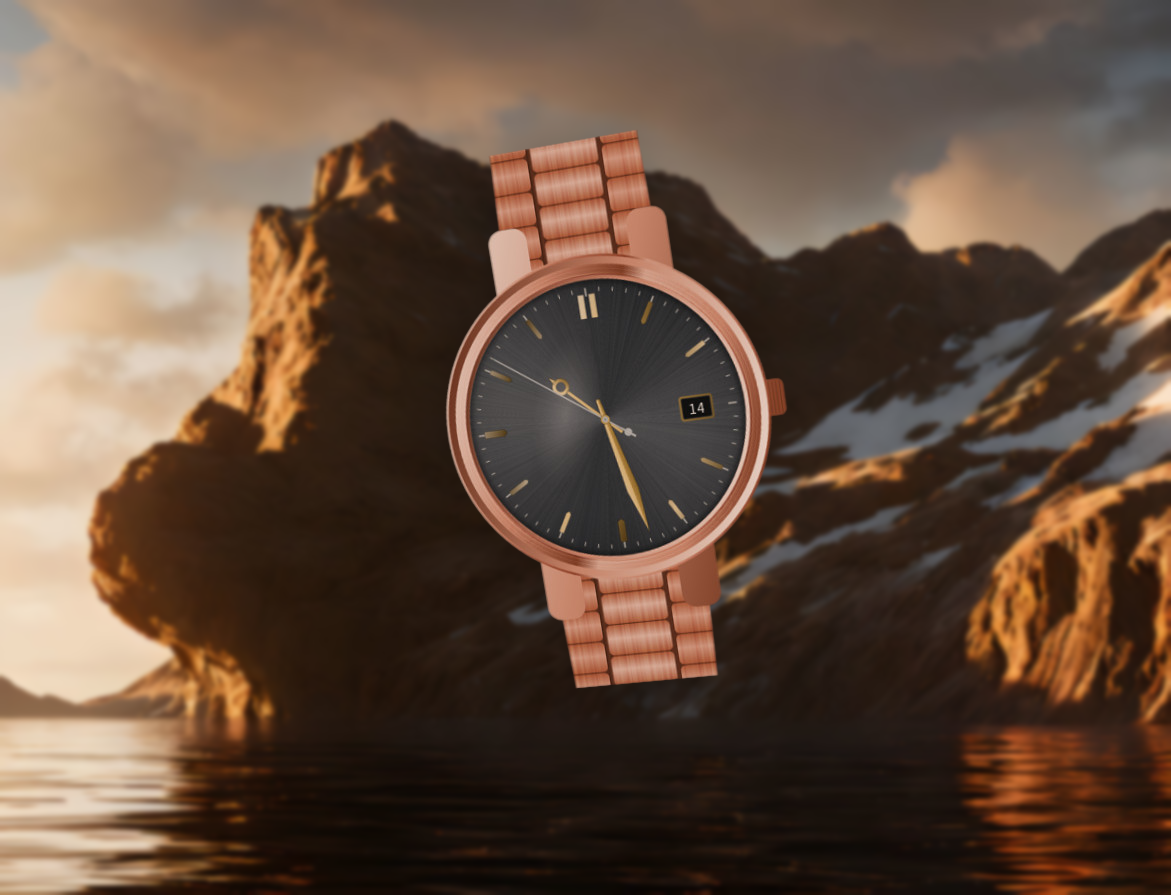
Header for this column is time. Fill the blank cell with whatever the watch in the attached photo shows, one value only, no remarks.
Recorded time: 10:27:51
